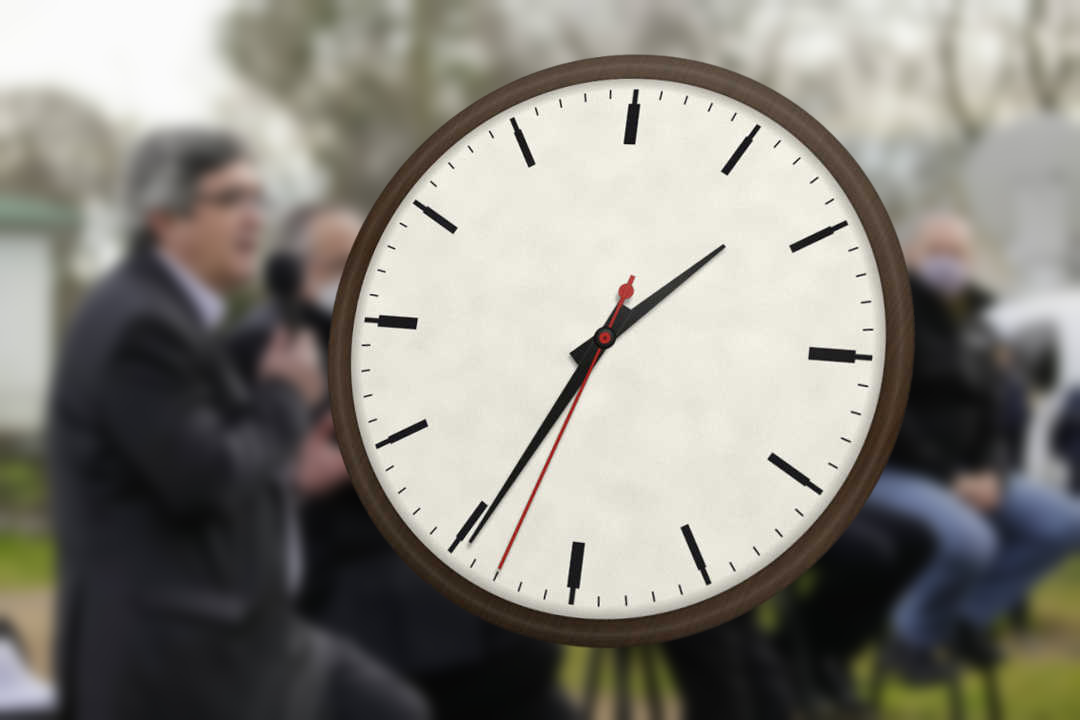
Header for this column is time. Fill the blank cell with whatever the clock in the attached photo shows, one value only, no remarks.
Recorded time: 1:34:33
